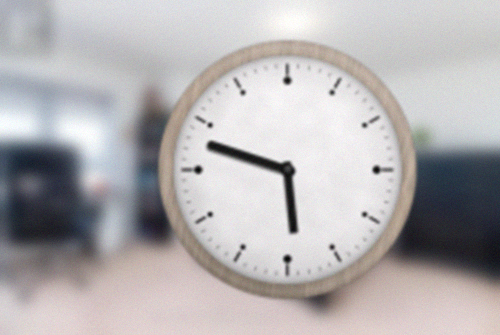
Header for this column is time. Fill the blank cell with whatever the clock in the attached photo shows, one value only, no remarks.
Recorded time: 5:48
